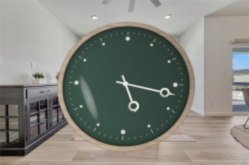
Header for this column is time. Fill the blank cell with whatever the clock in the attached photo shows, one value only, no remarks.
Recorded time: 5:17
